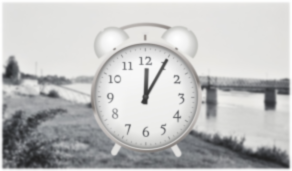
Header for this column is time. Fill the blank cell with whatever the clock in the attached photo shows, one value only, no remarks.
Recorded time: 12:05
